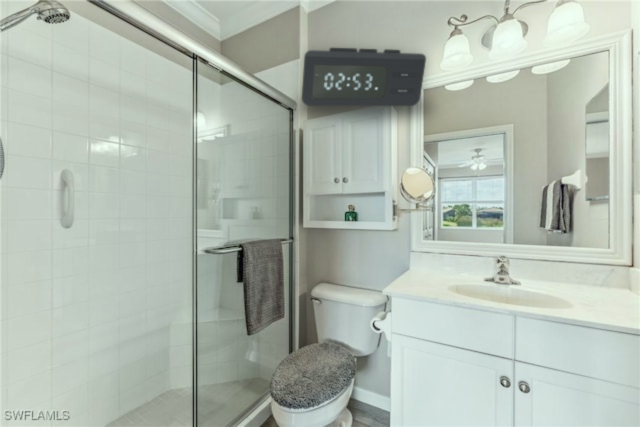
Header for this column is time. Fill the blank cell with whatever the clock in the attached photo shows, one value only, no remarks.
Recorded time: 2:53
